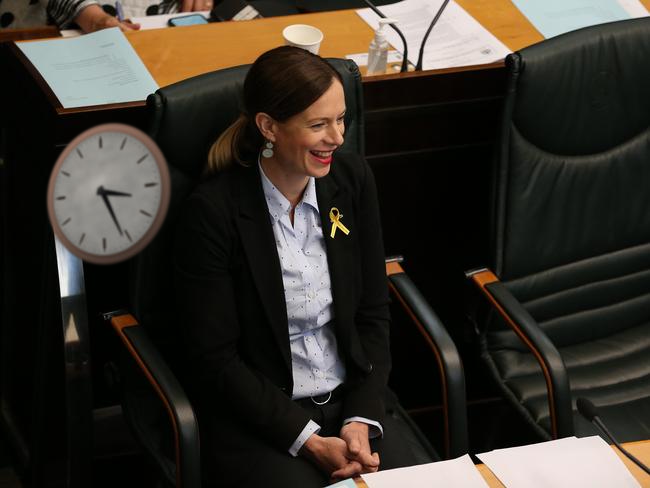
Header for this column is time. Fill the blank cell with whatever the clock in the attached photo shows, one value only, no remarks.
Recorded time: 3:26
